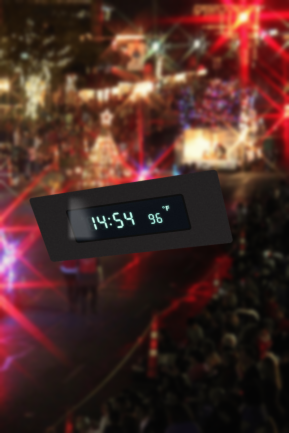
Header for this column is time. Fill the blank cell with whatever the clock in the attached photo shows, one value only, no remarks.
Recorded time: 14:54
